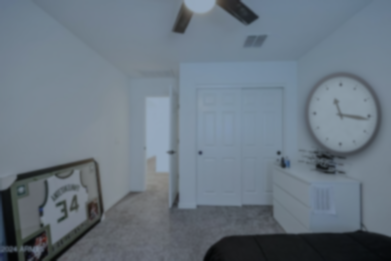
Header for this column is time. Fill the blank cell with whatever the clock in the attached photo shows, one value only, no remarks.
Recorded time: 11:16
